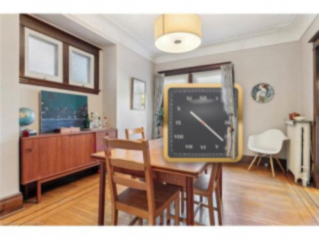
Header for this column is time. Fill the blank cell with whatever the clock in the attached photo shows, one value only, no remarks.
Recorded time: 10:22
